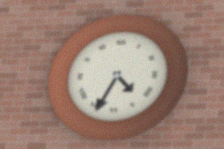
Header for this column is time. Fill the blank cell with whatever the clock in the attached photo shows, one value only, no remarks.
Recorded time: 4:34
